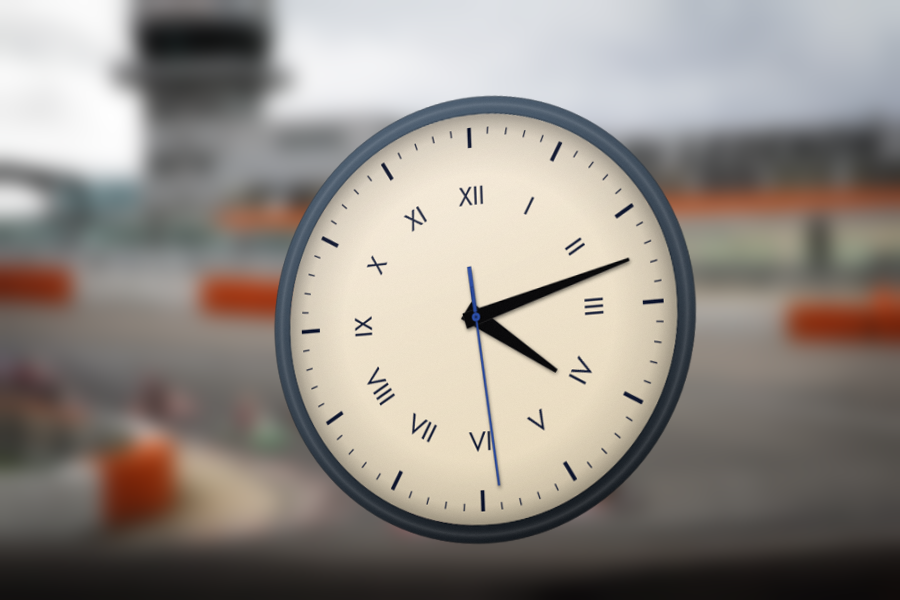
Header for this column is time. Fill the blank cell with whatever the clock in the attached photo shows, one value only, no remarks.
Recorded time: 4:12:29
